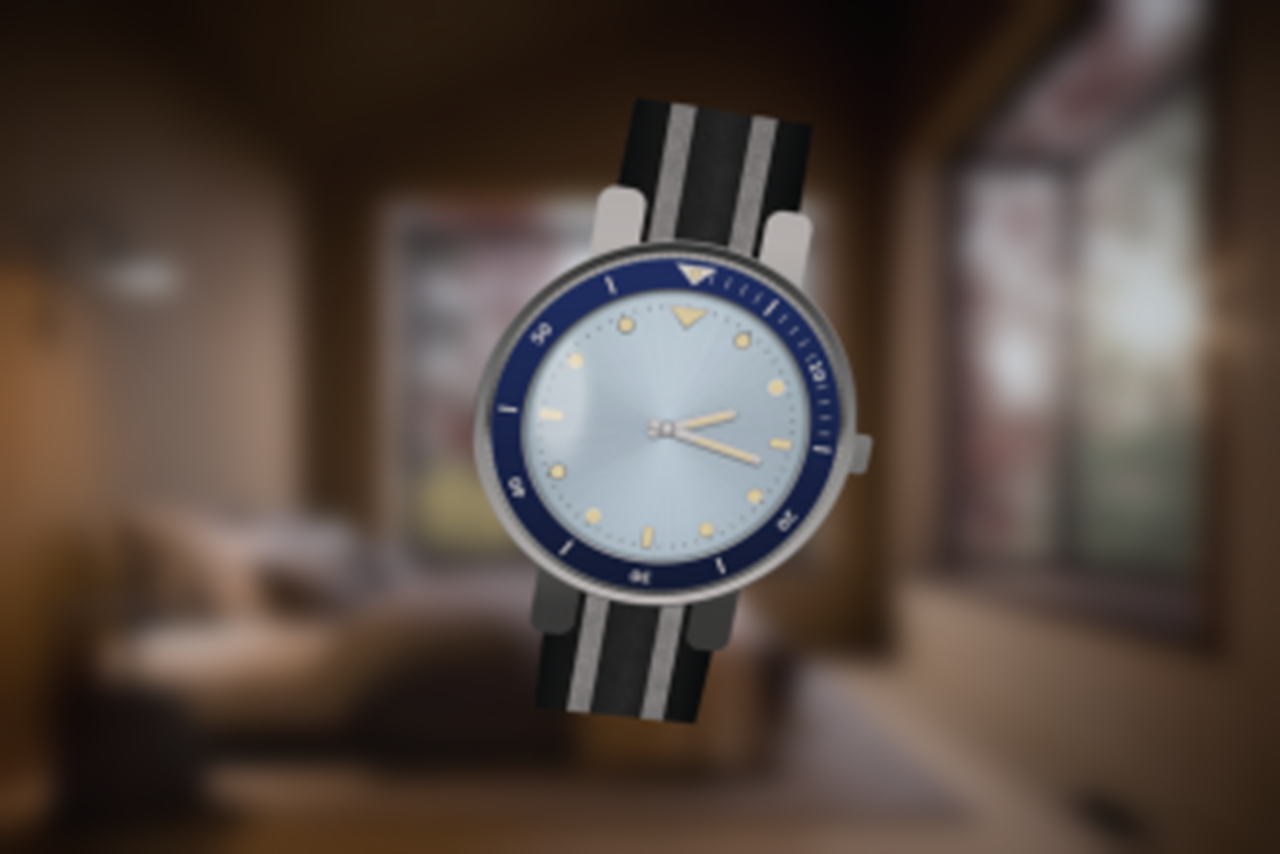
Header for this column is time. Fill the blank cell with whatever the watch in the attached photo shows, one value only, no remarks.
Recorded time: 2:17
